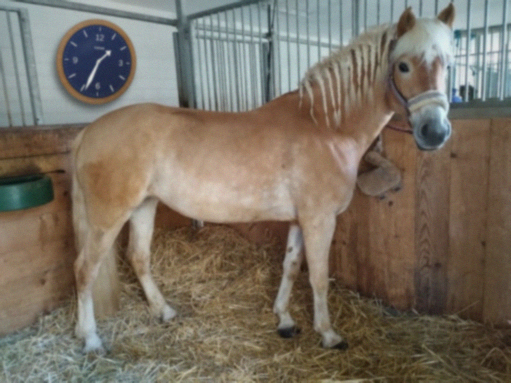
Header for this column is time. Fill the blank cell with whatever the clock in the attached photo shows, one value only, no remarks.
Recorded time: 1:34
